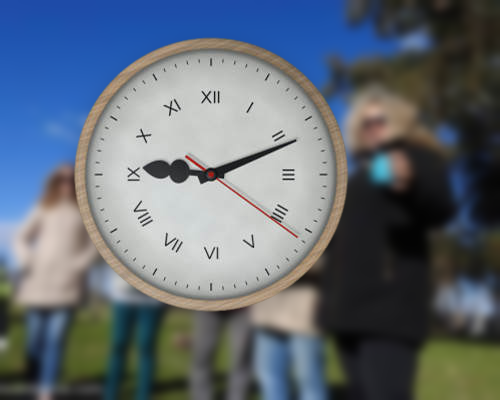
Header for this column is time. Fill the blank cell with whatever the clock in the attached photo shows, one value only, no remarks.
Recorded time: 9:11:21
